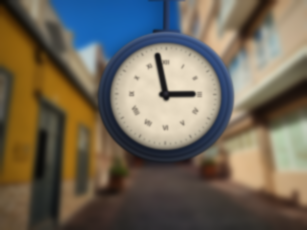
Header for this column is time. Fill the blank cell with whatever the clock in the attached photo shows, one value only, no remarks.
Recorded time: 2:58
